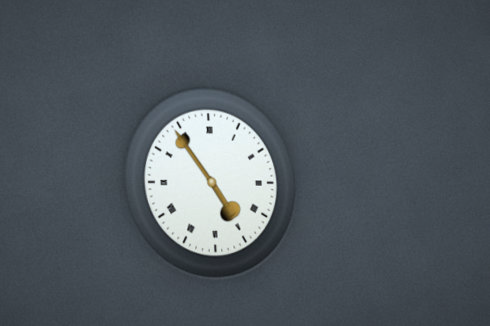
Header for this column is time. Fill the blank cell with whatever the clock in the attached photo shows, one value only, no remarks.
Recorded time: 4:54
